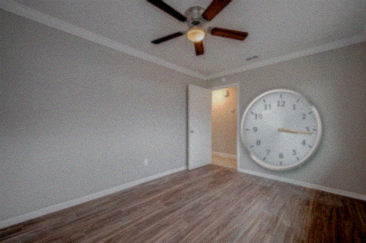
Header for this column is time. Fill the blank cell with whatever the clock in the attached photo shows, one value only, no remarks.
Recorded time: 3:16
